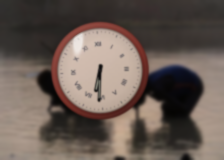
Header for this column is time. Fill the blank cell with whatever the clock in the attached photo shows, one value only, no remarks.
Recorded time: 6:31
